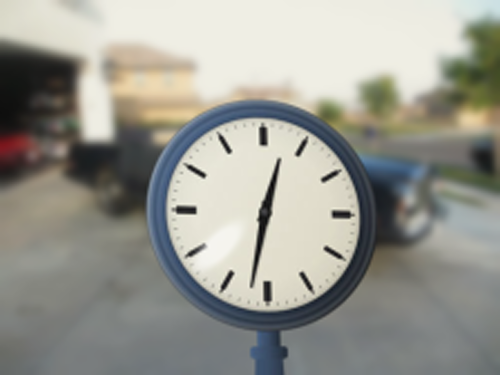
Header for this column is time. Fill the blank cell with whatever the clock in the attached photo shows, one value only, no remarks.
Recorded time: 12:32
